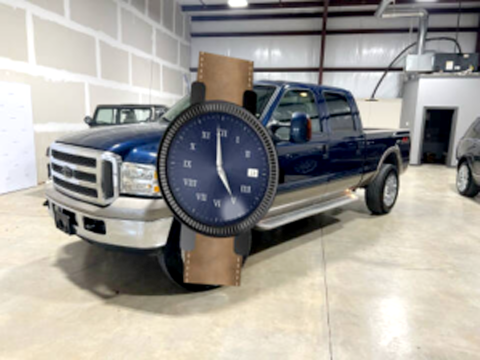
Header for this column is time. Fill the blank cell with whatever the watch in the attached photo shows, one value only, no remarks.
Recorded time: 4:59
